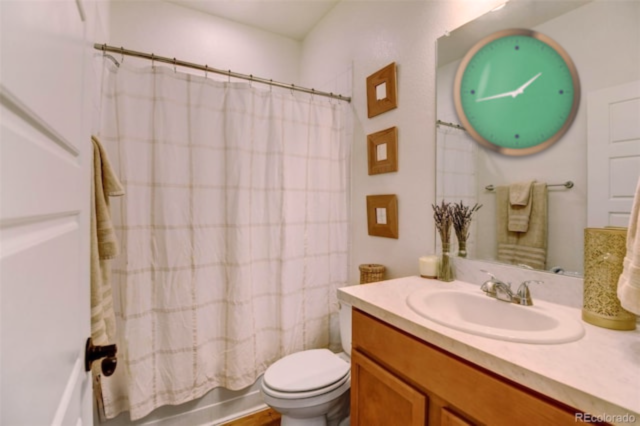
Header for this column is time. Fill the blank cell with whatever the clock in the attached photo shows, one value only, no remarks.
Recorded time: 1:43
